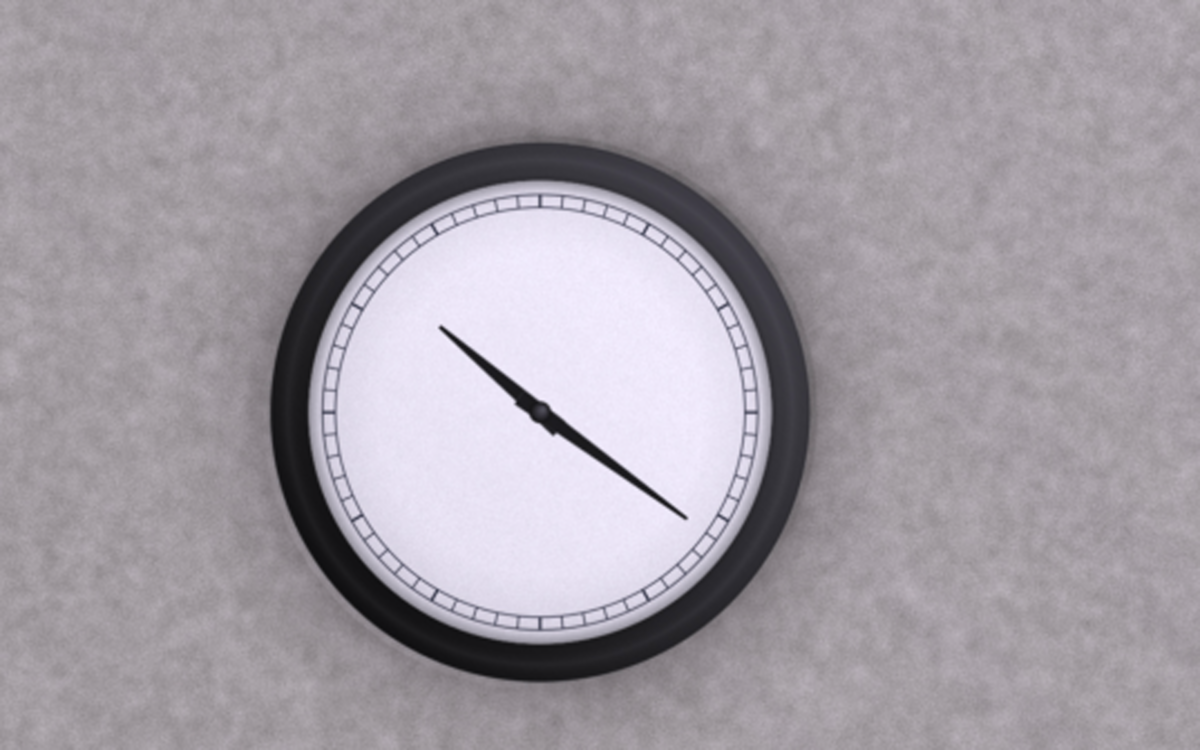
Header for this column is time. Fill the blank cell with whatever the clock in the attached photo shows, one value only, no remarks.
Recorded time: 10:21
